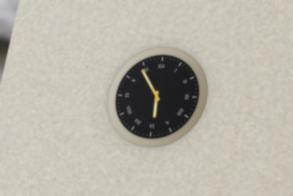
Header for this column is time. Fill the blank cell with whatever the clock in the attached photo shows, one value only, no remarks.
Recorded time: 5:54
